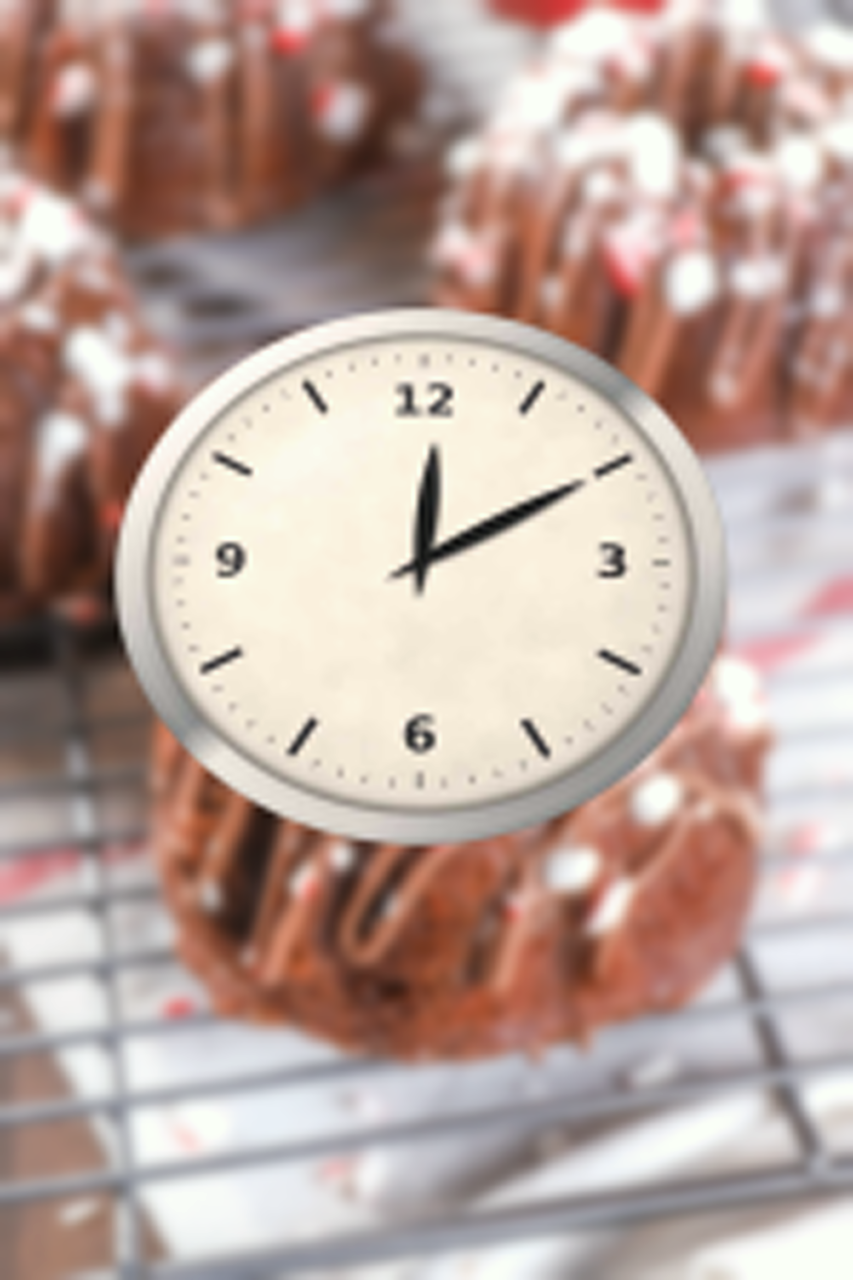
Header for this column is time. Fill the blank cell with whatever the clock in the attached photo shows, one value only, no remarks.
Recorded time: 12:10
